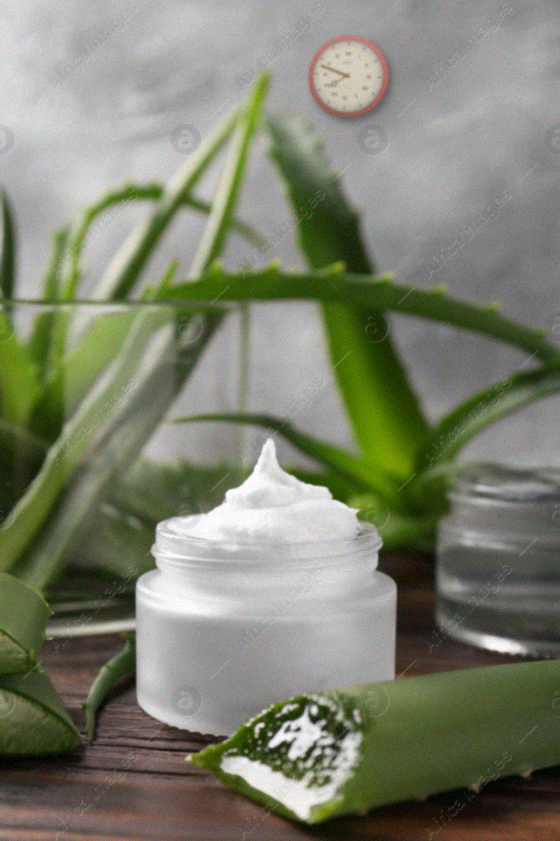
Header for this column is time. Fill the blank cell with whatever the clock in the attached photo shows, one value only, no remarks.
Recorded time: 7:48
